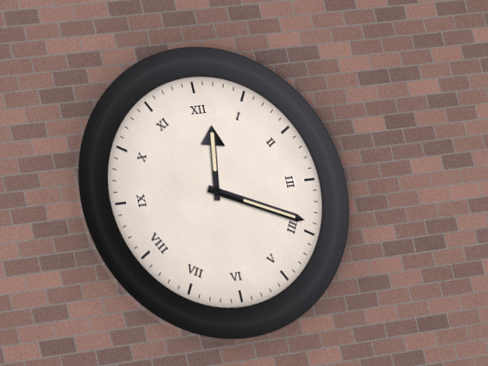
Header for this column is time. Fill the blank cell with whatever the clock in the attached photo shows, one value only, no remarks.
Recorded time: 12:19
